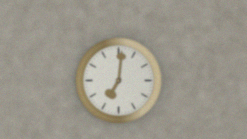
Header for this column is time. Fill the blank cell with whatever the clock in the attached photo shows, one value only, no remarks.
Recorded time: 7:01
